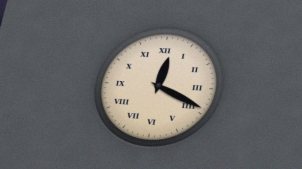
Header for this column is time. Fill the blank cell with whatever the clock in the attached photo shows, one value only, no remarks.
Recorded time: 12:19
